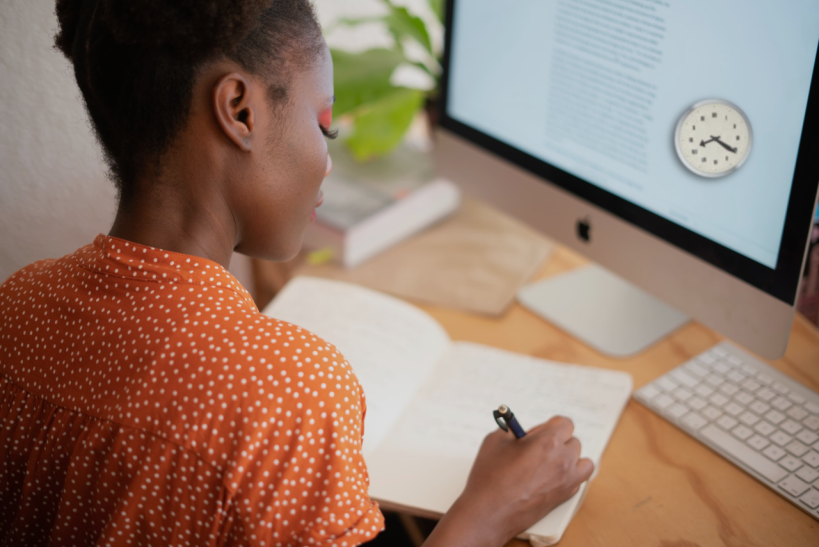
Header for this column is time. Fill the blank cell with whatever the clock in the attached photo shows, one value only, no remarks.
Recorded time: 8:21
